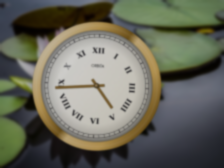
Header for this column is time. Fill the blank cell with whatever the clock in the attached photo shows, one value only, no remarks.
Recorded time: 4:44
